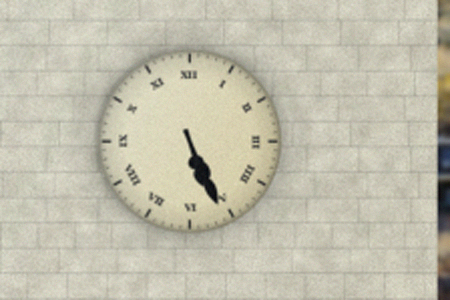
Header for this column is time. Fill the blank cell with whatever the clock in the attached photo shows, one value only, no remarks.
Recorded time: 5:26
